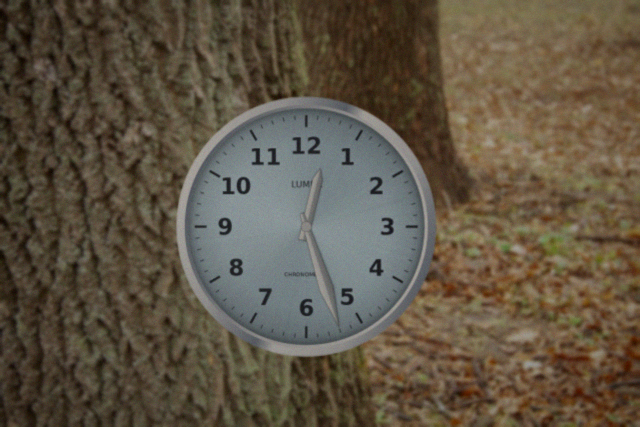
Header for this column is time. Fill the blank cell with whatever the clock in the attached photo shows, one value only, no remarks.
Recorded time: 12:27
